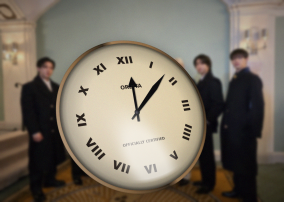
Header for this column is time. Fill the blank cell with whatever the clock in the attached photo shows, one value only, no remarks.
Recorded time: 12:08
